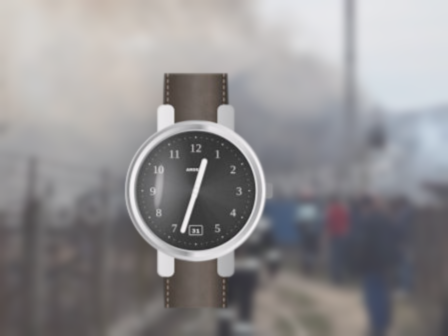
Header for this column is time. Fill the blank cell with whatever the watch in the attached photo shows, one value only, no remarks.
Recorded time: 12:33
